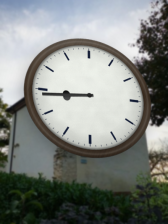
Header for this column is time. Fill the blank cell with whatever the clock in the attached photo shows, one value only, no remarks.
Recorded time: 8:44
